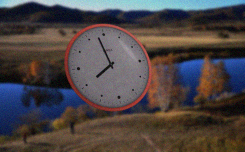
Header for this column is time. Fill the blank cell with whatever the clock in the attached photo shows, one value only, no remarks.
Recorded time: 7:58
